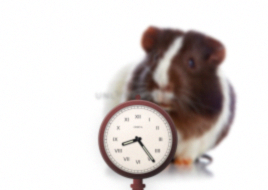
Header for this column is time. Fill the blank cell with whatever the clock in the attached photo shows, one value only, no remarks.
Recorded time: 8:24
